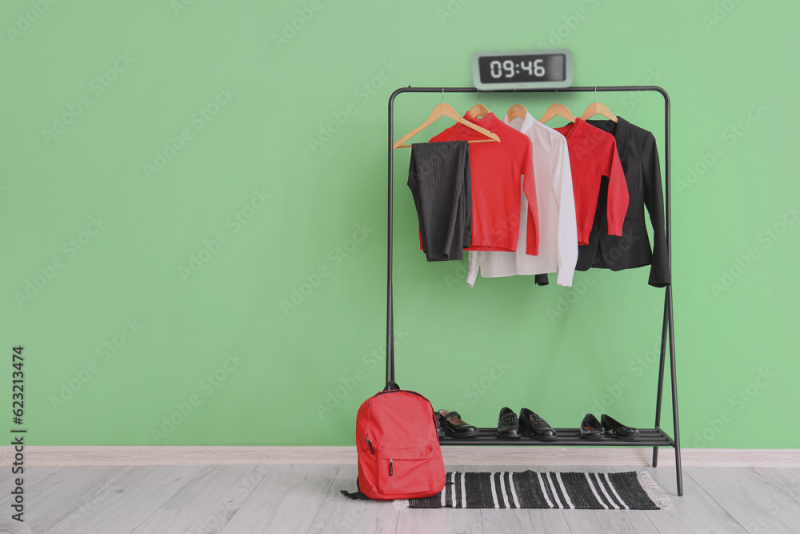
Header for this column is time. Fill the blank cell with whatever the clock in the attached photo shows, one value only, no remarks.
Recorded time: 9:46
